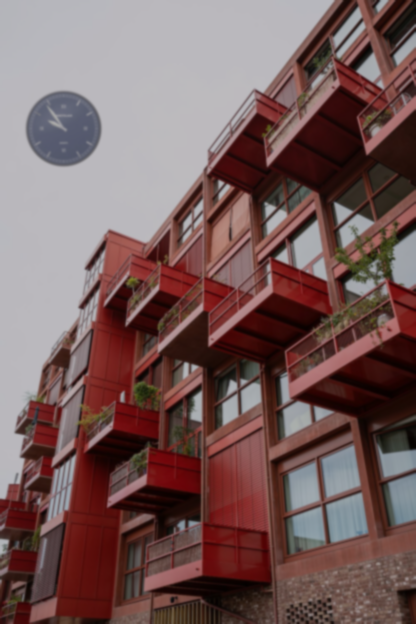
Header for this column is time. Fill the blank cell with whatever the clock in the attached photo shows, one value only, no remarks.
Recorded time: 9:54
